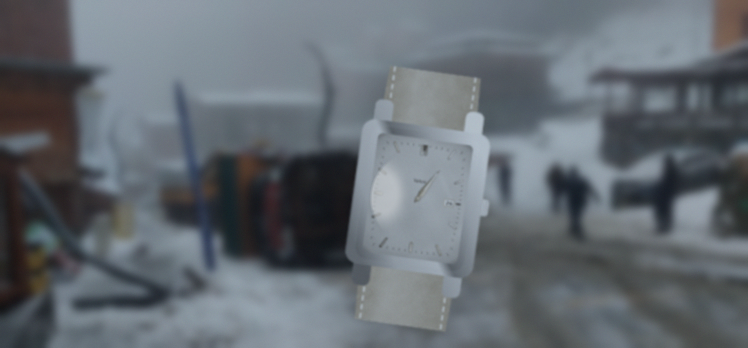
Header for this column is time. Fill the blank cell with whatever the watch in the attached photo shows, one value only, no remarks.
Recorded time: 1:05
